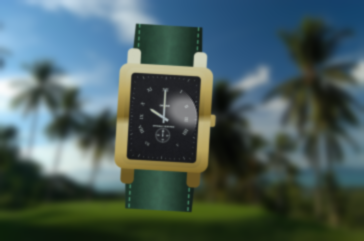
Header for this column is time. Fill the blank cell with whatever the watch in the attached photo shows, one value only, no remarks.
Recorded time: 10:00
